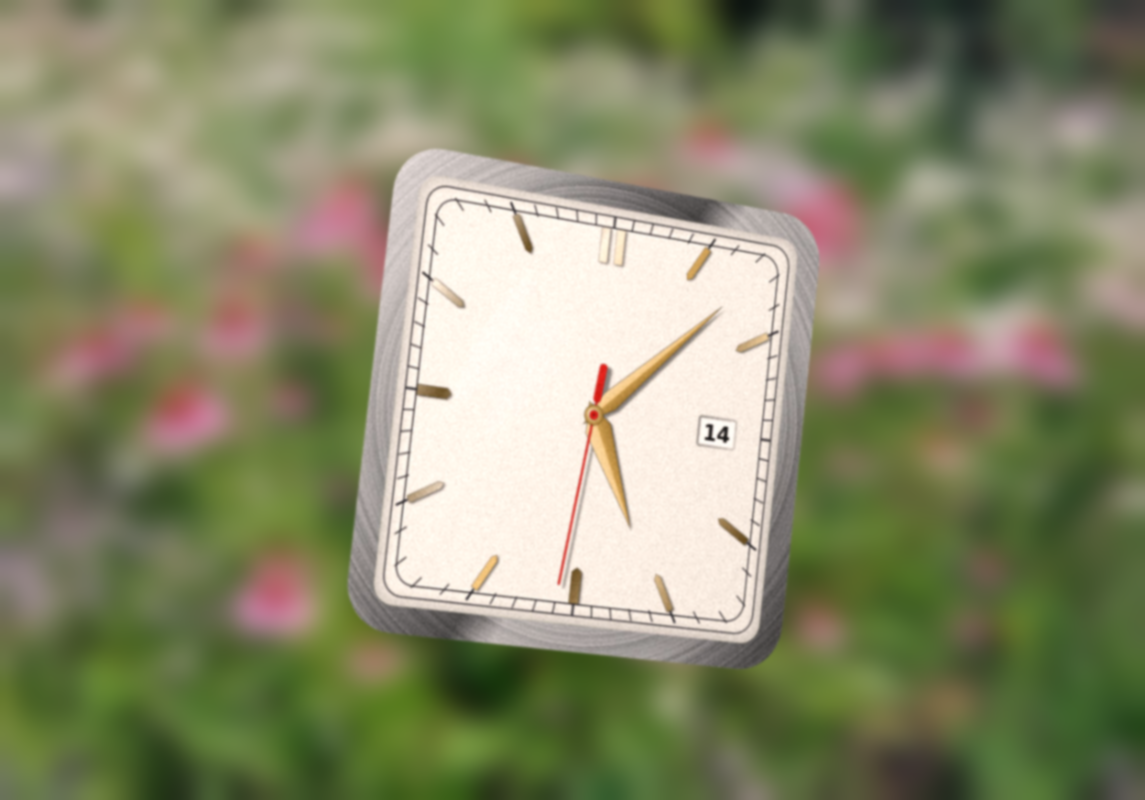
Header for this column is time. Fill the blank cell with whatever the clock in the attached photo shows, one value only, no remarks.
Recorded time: 5:07:31
